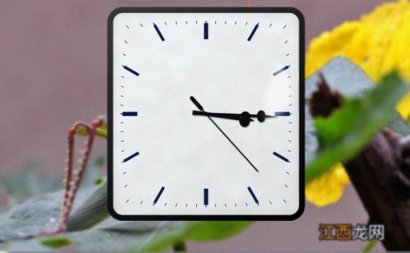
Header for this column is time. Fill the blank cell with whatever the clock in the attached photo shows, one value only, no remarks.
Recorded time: 3:15:23
